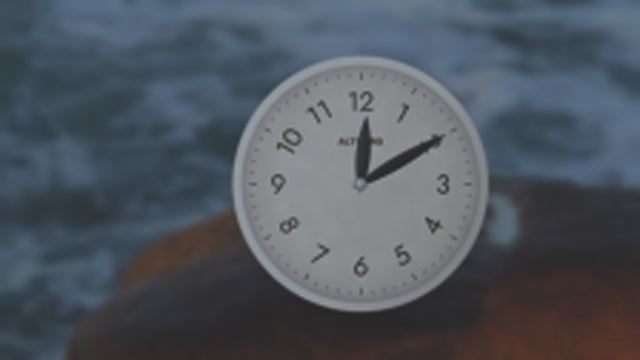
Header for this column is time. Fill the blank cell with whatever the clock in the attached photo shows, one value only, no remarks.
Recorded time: 12:10
